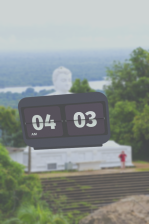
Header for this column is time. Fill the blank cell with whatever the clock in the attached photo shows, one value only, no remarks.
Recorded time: 4:03
